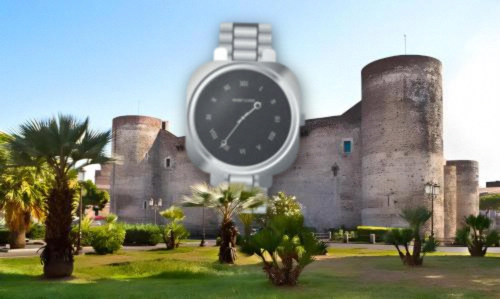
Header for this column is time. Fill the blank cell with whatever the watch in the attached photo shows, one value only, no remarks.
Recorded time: 1:36
